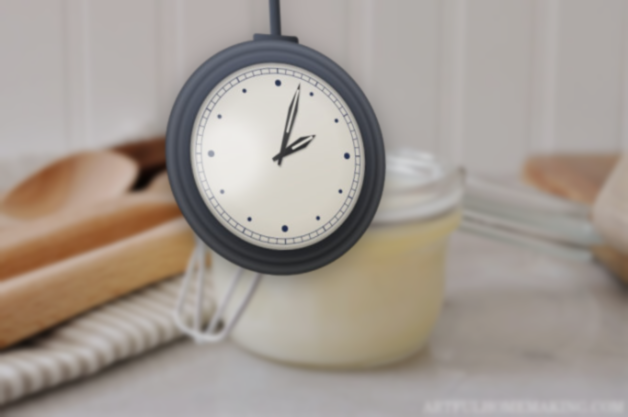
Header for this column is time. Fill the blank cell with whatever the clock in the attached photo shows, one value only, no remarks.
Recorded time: 2:03
